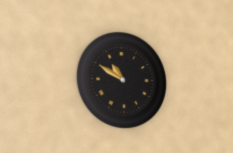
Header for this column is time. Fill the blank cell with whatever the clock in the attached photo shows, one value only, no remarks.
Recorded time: 10:50
